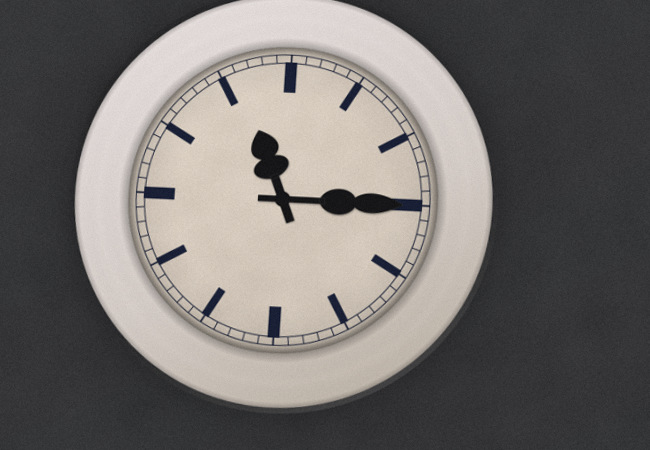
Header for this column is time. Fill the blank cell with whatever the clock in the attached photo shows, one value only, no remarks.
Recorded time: 11:15
